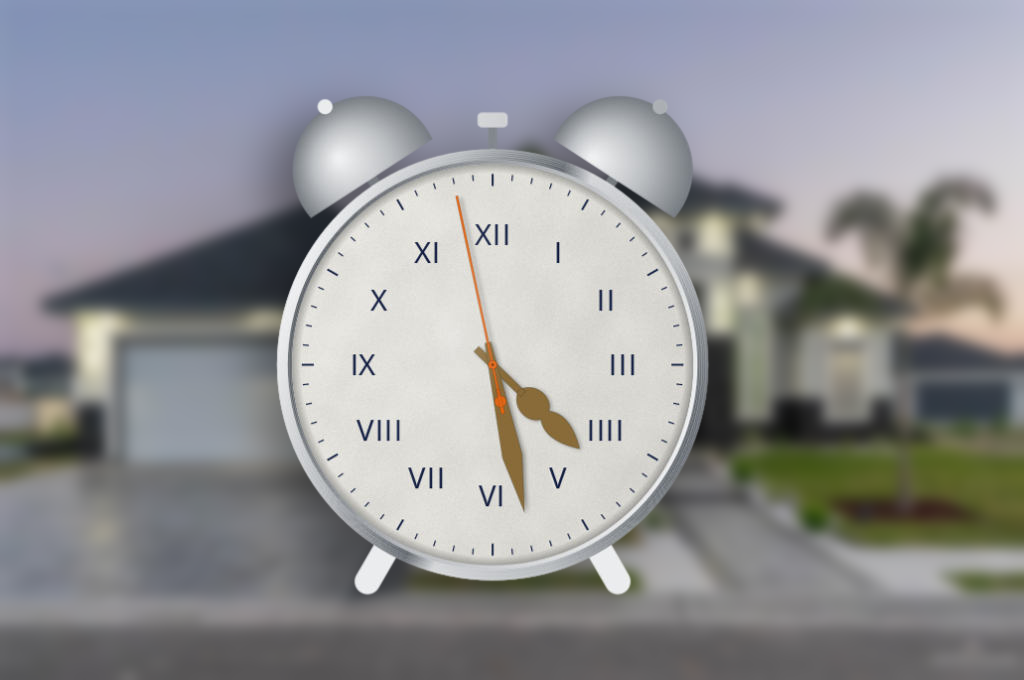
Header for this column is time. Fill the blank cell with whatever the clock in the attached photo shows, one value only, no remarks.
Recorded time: 4:27:58
